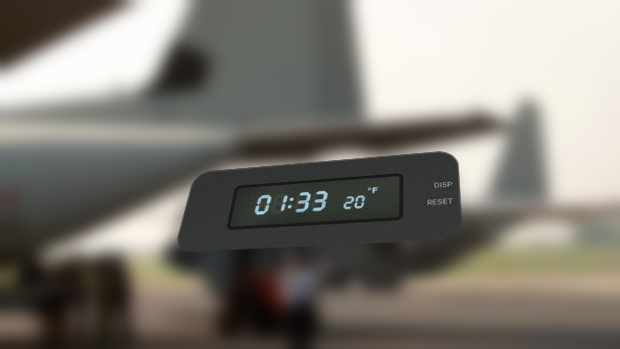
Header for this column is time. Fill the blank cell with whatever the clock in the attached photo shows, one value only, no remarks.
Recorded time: 1:33
